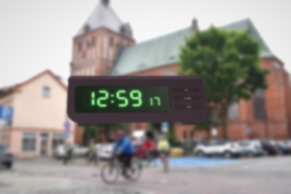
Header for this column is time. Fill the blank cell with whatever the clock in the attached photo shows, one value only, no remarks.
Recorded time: 12:59
